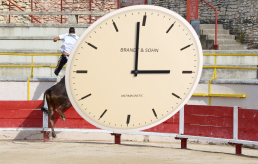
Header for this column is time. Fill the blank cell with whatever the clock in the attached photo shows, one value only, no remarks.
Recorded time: 2:59
